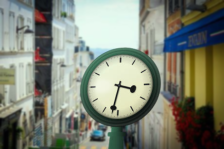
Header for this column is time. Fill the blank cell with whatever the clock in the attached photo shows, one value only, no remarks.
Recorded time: 3:32
